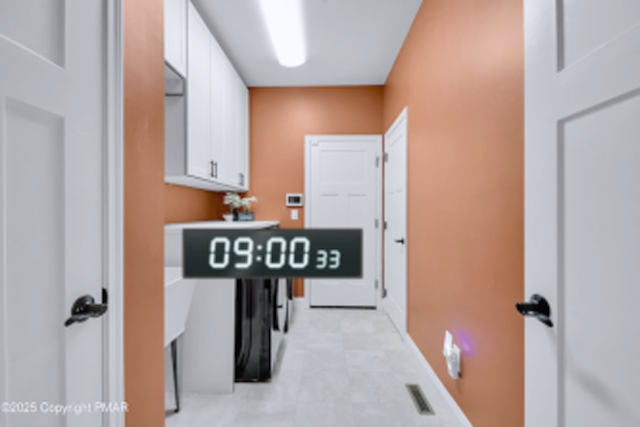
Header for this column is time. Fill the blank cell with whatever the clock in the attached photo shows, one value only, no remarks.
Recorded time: 9:00:33
